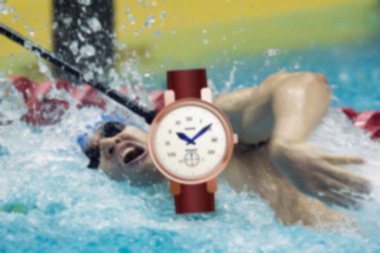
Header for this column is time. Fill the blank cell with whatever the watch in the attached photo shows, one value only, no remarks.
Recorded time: 10:09
